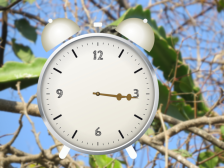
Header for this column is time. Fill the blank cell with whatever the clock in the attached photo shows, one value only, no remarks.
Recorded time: 3:16
